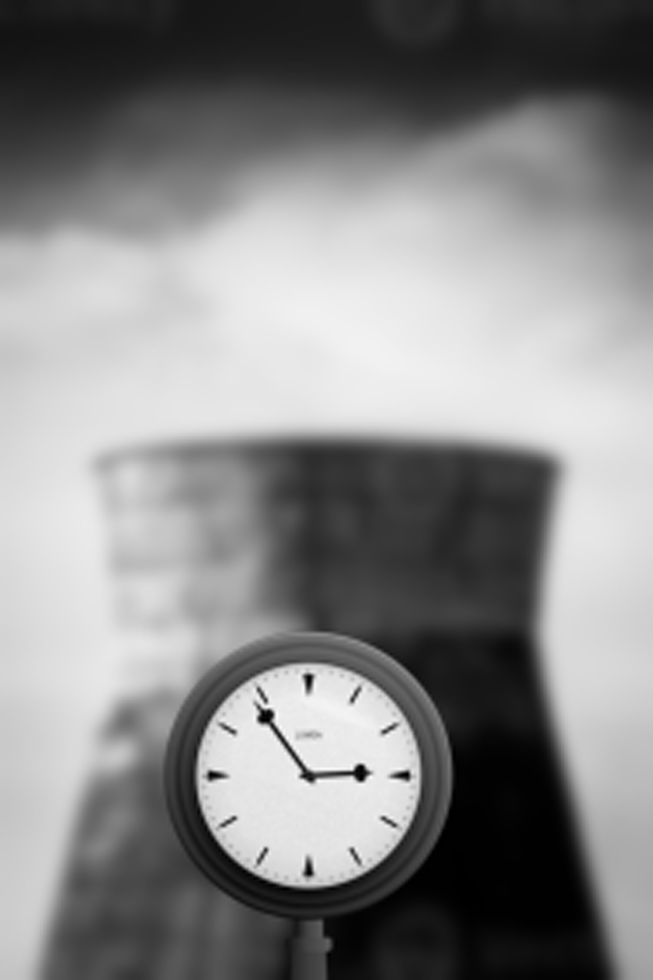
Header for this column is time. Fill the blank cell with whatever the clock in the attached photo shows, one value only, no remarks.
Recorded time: 2:54
